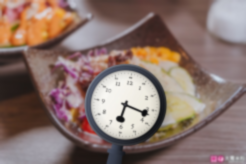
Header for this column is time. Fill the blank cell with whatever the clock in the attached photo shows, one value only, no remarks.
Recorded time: 6:17
